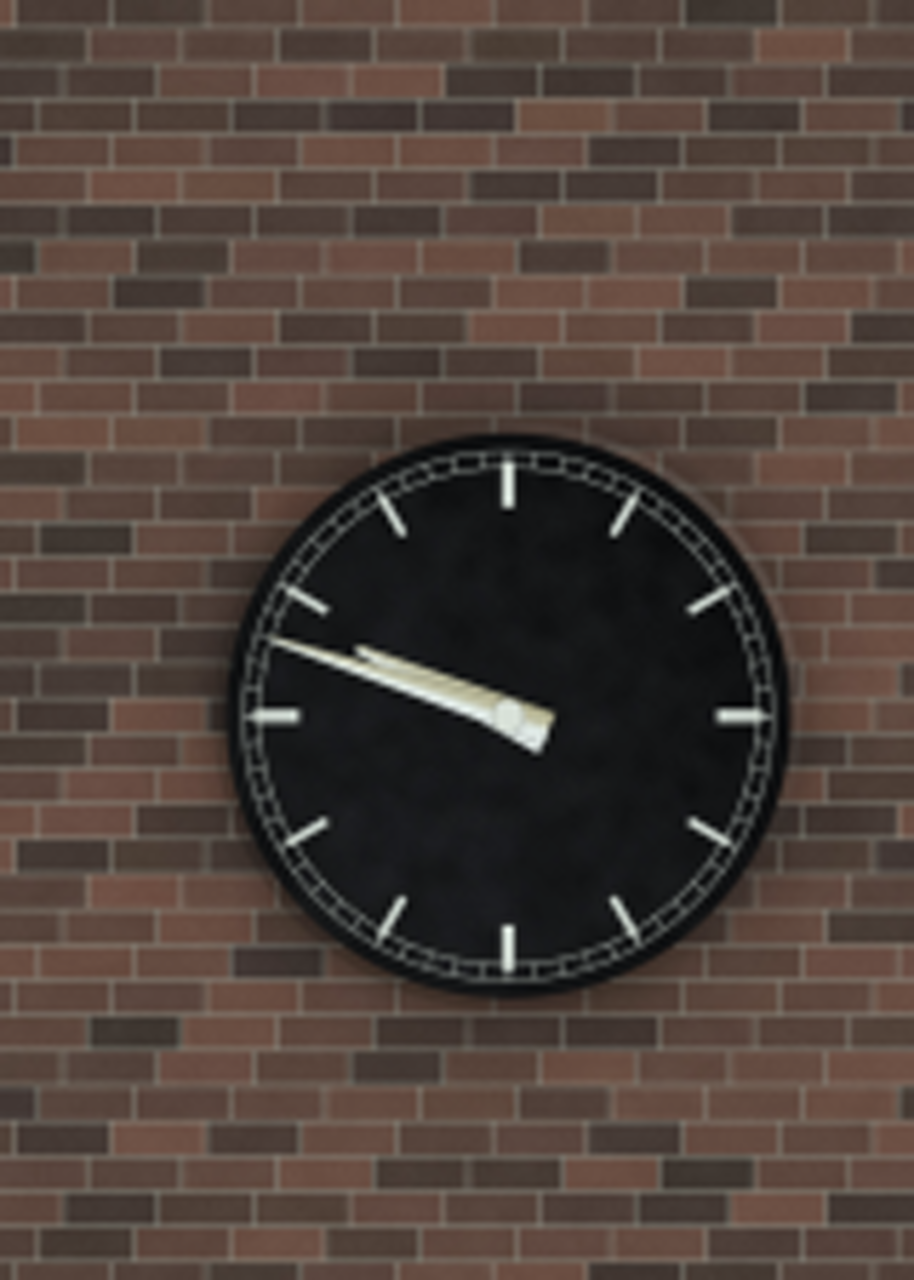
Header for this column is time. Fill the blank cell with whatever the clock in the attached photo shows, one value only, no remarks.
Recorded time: 9:48
